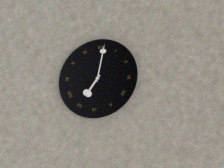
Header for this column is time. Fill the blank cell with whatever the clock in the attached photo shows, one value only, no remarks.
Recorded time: 7:01
